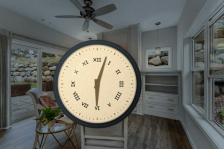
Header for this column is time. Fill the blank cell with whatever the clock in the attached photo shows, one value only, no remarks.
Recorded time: 6:03
